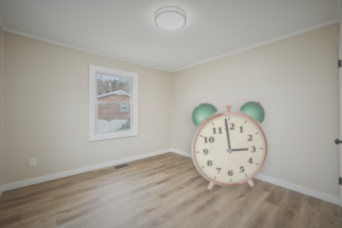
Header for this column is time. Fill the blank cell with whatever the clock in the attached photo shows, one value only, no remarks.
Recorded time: 2:59
